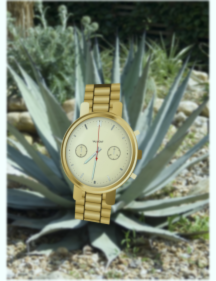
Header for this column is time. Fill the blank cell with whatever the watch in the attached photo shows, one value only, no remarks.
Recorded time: 7:31
